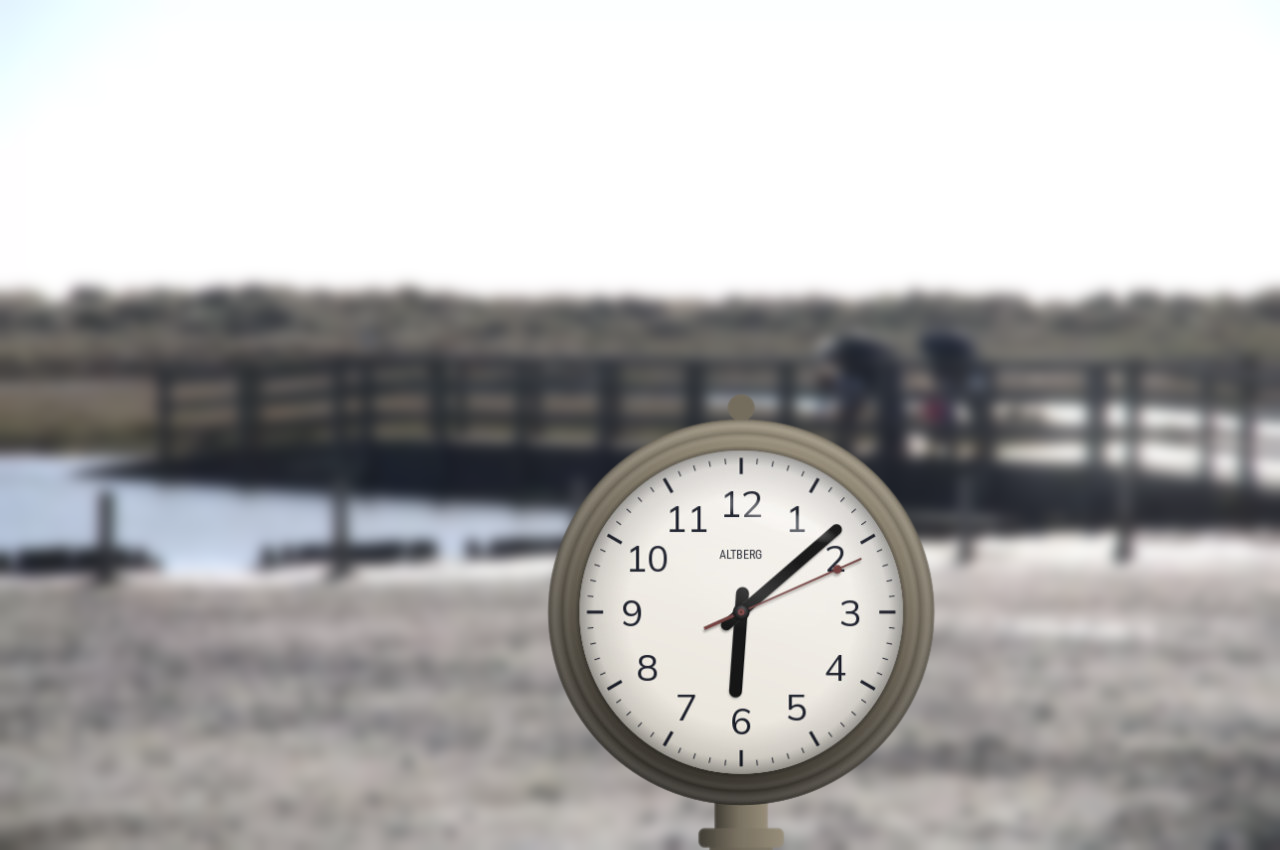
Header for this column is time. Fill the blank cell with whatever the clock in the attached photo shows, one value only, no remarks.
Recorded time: 6:08:11
